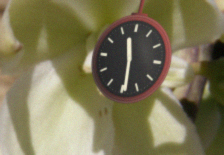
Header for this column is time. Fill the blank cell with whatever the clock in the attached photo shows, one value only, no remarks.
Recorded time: 11:29
